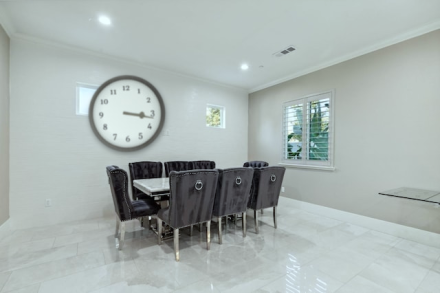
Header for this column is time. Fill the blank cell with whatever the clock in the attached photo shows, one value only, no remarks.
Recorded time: 3:17
